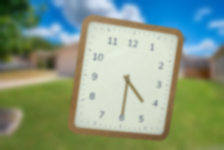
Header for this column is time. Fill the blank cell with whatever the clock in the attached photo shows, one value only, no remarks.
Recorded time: 4:30
